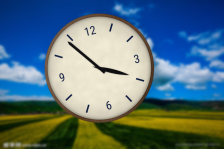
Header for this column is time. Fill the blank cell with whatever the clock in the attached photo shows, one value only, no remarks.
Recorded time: 3:54
